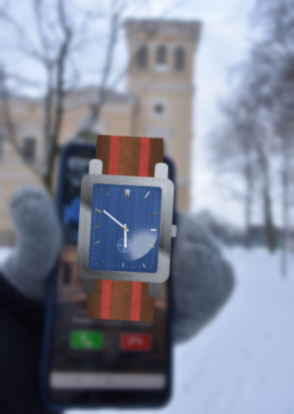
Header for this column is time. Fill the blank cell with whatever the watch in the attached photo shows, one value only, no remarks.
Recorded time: 5:51
